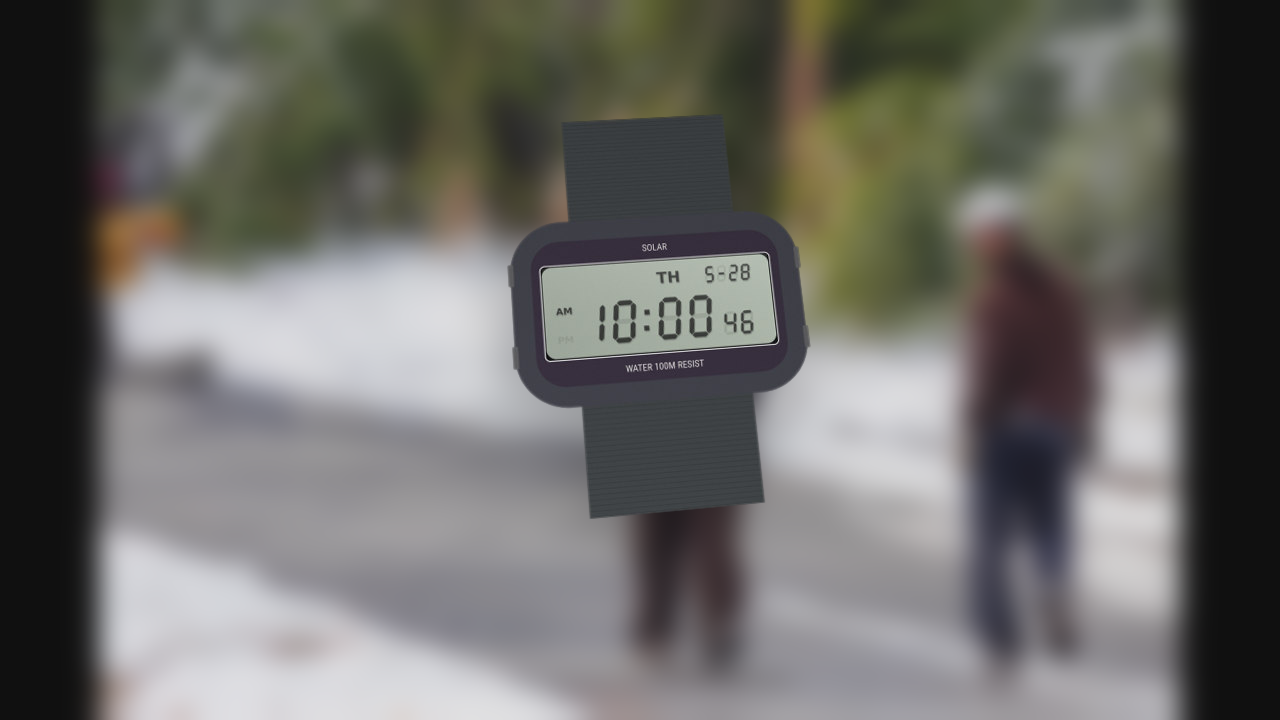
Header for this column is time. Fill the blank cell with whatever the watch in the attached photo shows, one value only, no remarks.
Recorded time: 10:00:46
